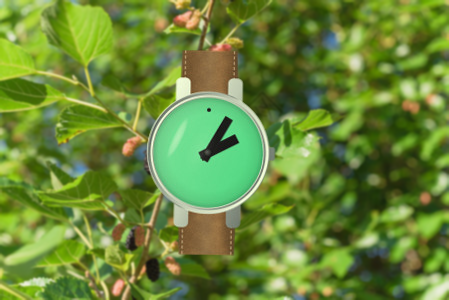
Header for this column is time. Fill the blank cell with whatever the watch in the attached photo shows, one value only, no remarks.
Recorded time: 2:05
